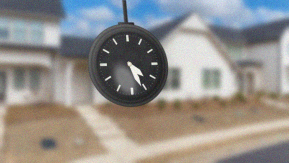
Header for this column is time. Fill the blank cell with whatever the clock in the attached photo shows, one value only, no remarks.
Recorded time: 4:26
